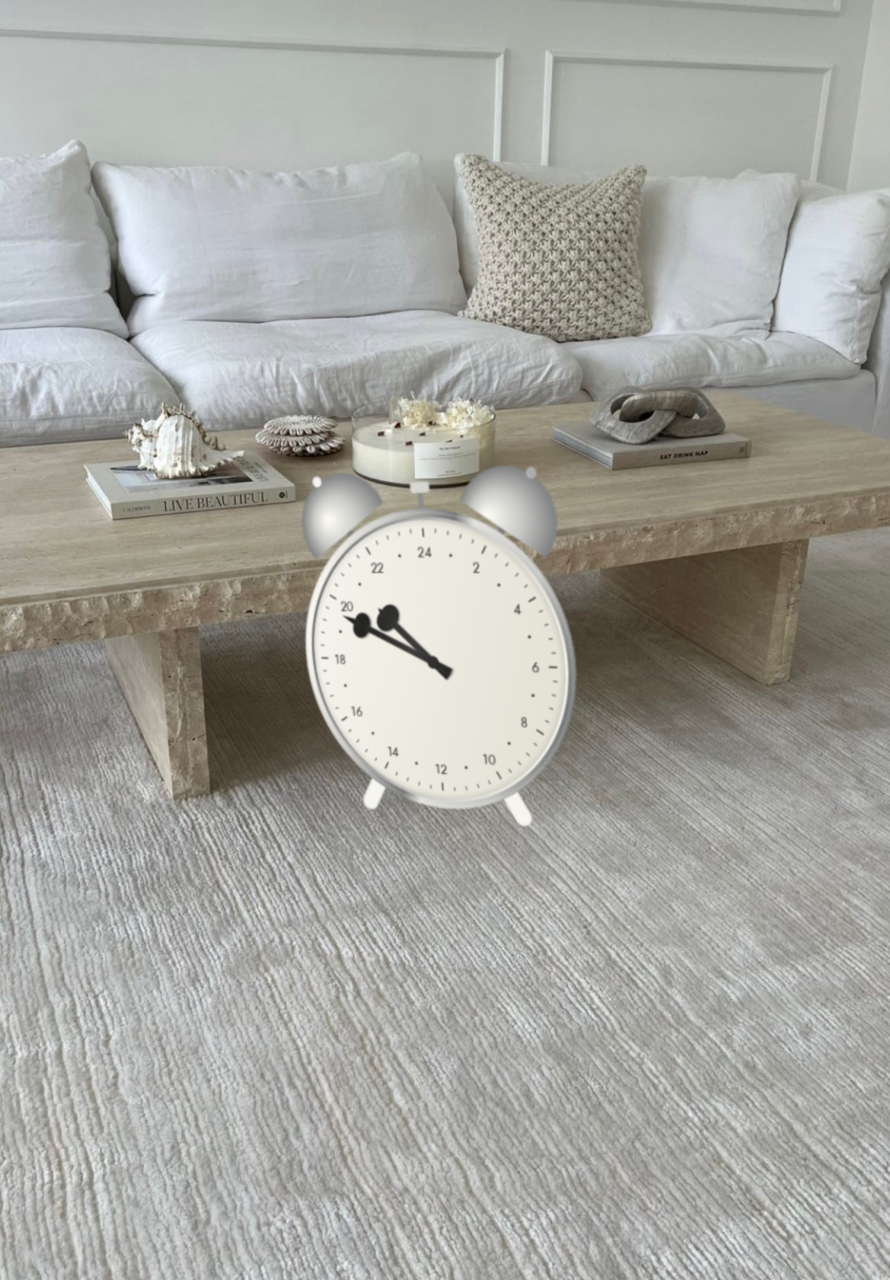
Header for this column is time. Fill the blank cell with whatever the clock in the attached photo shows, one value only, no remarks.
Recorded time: 20:49
